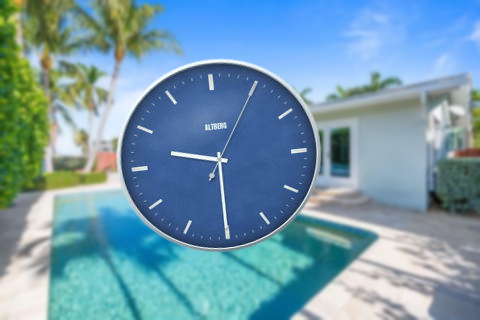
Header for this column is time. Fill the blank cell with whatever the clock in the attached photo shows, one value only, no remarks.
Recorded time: 9:30:05
